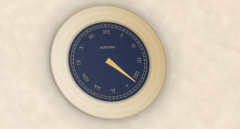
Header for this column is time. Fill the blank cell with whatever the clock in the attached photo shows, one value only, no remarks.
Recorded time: 4:22
